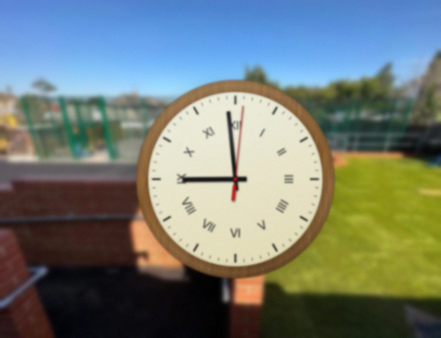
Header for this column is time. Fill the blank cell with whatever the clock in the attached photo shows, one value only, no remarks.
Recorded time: 8:59:01
